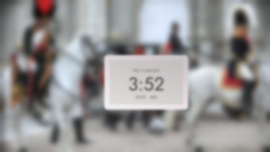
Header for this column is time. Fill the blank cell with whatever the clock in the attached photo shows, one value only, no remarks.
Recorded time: 3:52
